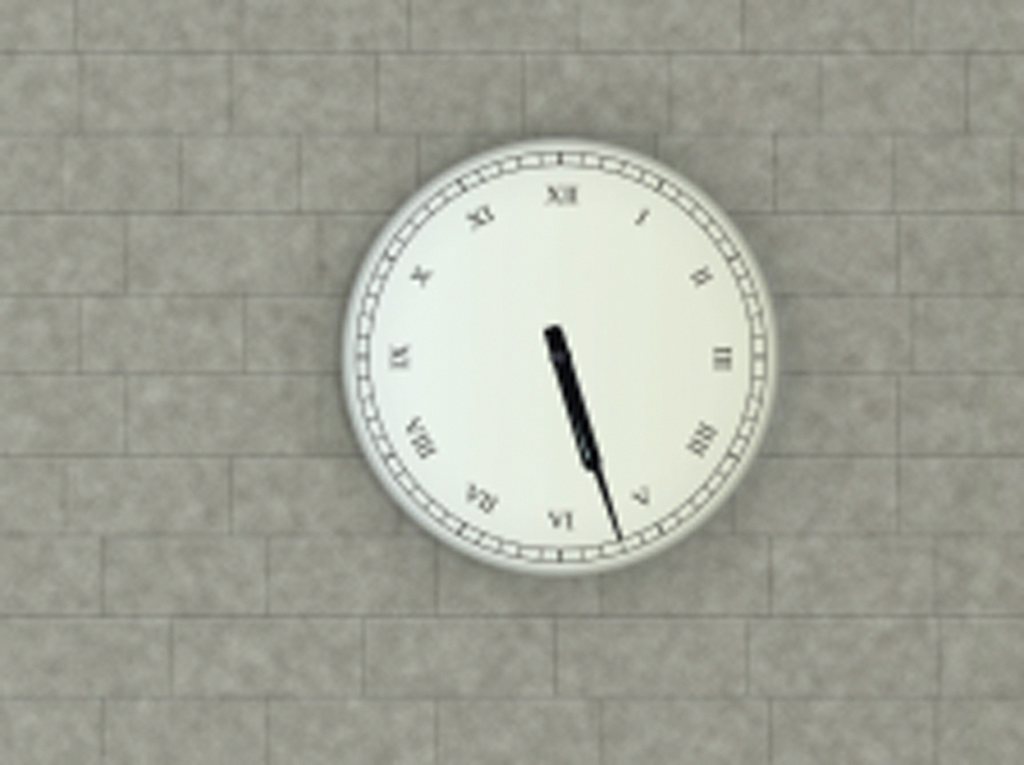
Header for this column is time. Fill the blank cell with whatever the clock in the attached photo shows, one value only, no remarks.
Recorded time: 5:27
